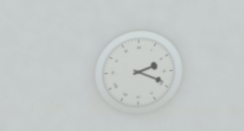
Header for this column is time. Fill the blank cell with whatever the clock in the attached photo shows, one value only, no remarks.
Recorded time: 2:19
